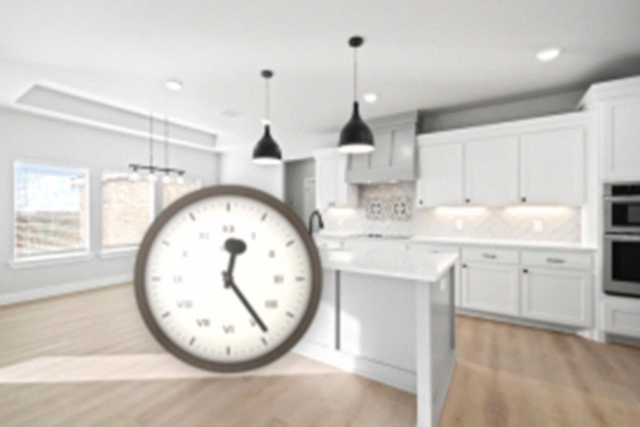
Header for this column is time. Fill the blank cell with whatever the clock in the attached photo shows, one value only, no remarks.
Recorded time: 12:24
